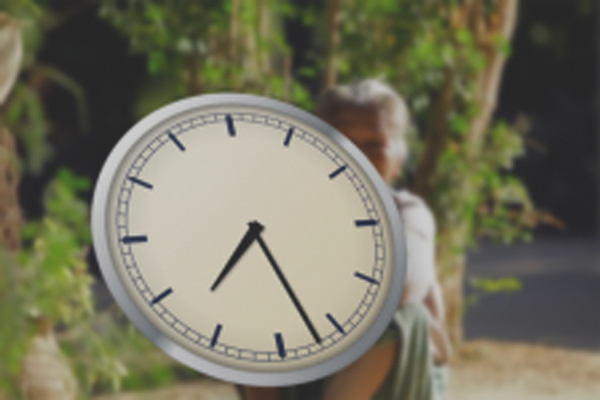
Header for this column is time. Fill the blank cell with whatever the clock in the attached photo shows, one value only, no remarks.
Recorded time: 7:27
